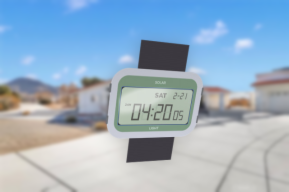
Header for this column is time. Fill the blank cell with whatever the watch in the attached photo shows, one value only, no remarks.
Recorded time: 4:20:05
